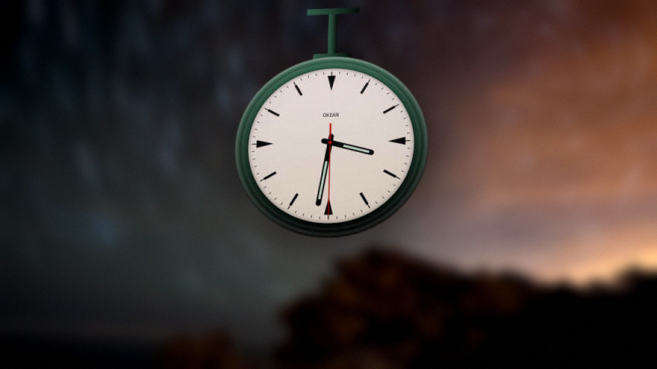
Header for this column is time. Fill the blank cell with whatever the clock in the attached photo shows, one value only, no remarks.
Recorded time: 3:31:30
